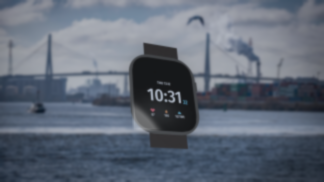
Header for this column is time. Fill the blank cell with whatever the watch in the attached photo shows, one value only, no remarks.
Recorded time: 10:31
